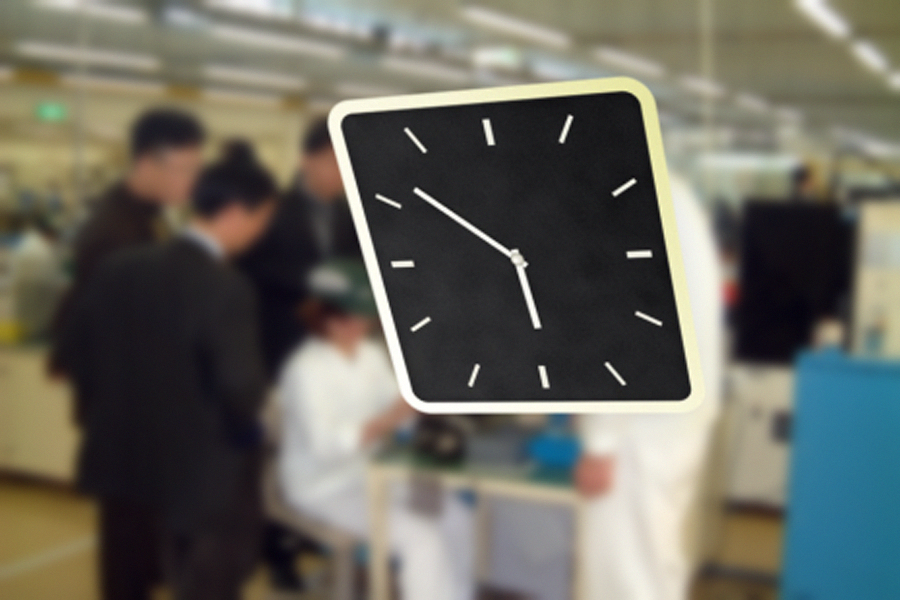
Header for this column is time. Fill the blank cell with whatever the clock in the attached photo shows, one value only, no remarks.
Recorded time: 5:52
